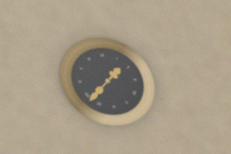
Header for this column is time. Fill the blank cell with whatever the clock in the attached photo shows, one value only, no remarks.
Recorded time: 1:38
